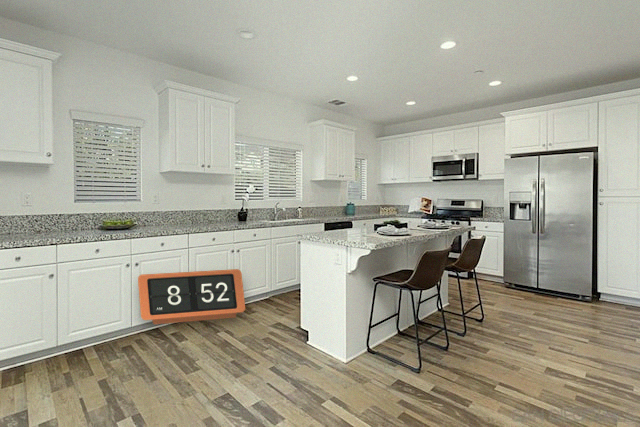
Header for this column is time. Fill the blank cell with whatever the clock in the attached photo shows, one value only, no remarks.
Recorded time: 8:52
